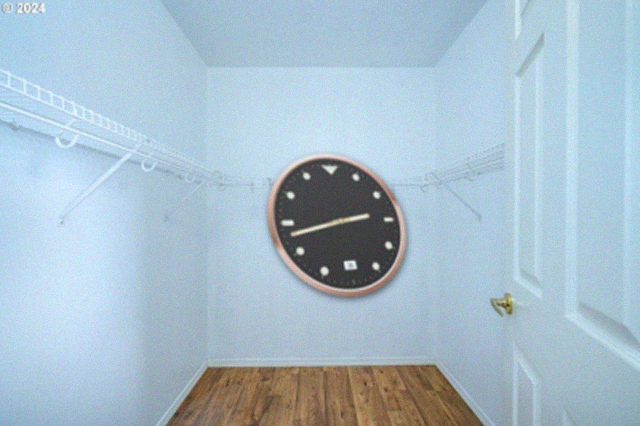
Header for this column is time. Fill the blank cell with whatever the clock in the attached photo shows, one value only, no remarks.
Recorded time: 2:43
